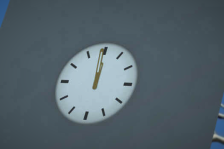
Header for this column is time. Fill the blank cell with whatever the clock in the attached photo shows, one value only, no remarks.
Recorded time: 11:59
